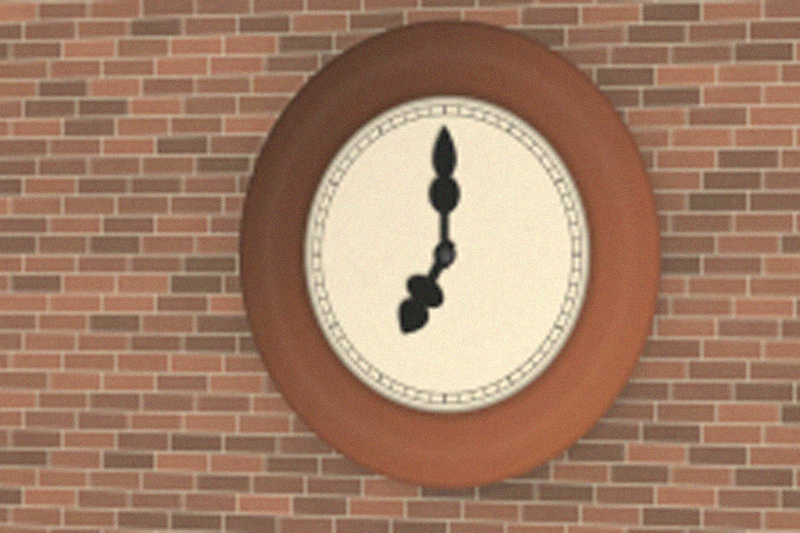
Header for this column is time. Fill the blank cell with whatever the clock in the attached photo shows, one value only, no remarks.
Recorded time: 7:00
